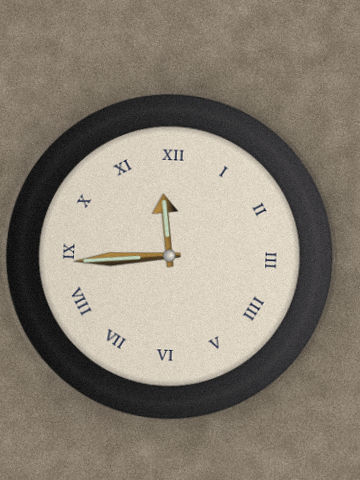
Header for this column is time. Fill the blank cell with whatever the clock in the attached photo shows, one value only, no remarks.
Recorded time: 11:44
